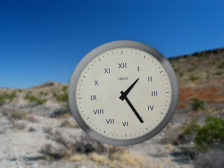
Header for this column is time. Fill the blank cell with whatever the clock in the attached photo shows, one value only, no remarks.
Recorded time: 1:25
